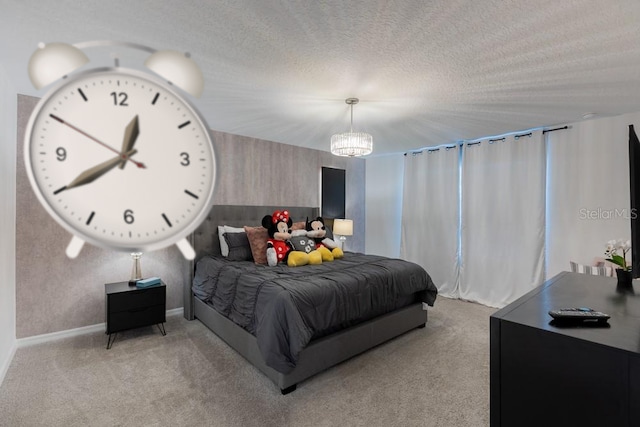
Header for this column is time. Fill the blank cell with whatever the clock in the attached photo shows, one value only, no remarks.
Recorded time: 12:39:50
